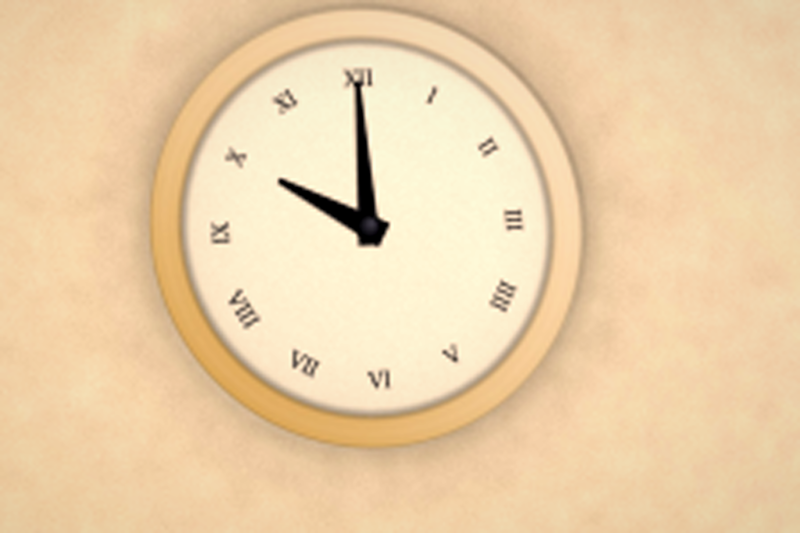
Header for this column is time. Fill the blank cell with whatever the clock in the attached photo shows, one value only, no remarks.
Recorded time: 10:00
